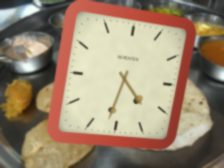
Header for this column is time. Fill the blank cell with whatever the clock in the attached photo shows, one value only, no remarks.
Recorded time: 4:32
